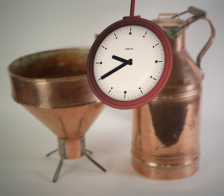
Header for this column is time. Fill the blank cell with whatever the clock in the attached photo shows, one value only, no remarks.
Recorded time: 9:40
